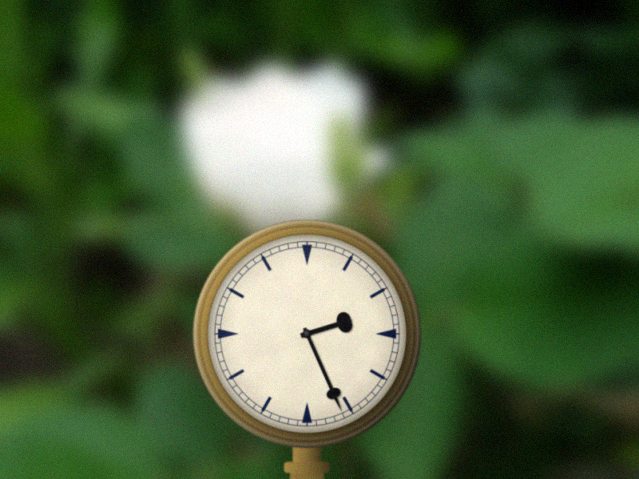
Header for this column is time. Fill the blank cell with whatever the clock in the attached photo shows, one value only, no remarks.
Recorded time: 2:26
